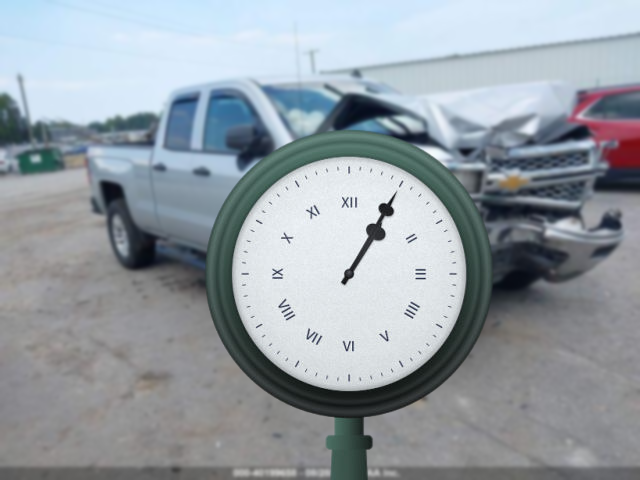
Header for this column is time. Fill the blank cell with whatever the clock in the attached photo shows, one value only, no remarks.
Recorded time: 1:05
